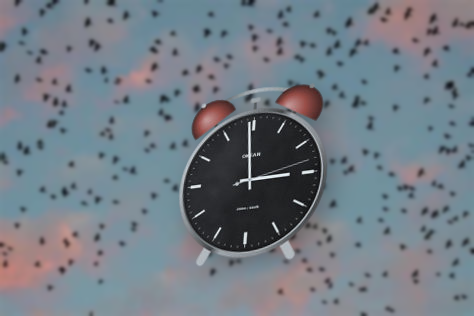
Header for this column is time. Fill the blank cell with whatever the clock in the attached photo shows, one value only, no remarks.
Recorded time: 2:59:13
